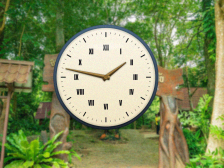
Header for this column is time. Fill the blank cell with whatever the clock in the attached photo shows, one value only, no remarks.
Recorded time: 1:47
